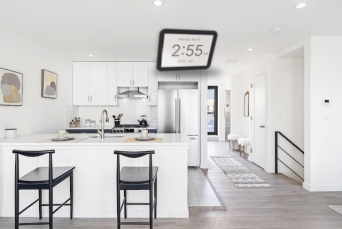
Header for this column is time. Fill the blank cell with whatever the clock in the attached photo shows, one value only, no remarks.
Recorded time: 2:55
